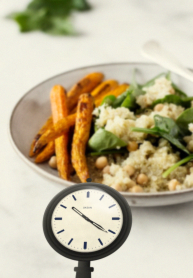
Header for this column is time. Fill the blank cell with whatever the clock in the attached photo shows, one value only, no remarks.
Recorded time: 10:21
